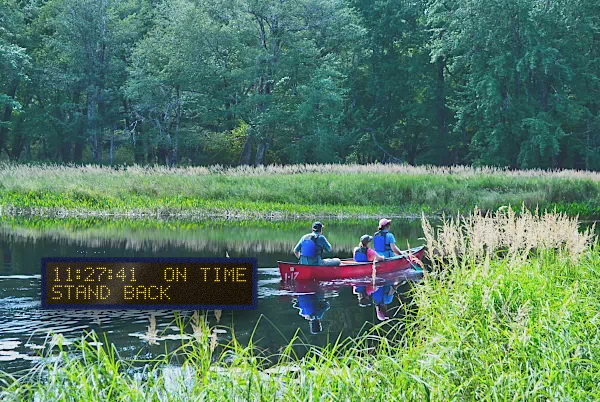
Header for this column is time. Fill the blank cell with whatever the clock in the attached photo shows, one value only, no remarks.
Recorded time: 11:27:41
